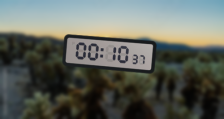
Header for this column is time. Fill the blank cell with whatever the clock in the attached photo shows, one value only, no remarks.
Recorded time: 0:10:37
